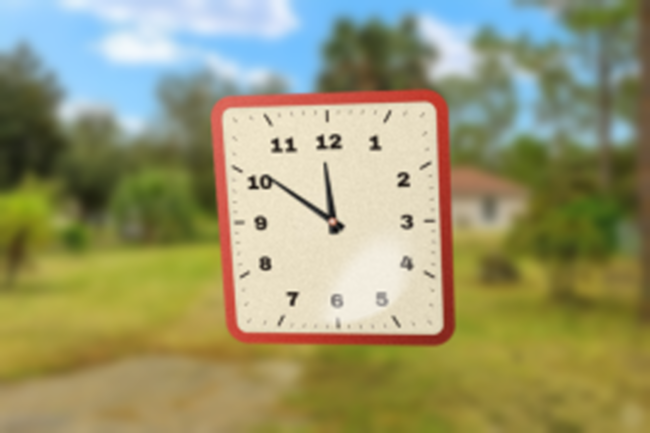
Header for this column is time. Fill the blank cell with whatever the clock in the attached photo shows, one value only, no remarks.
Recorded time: 11:51
